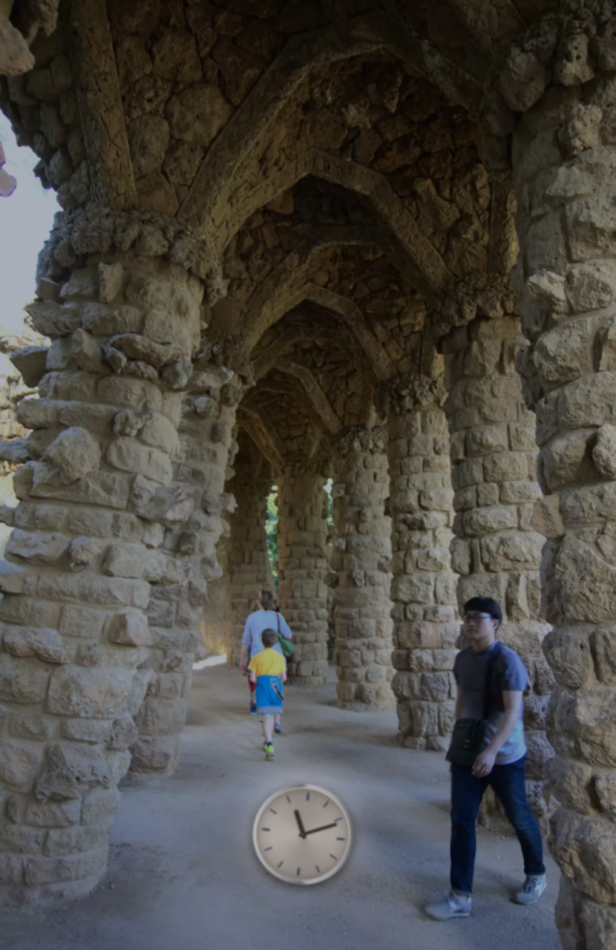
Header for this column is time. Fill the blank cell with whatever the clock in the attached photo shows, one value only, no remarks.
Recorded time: 11:11
